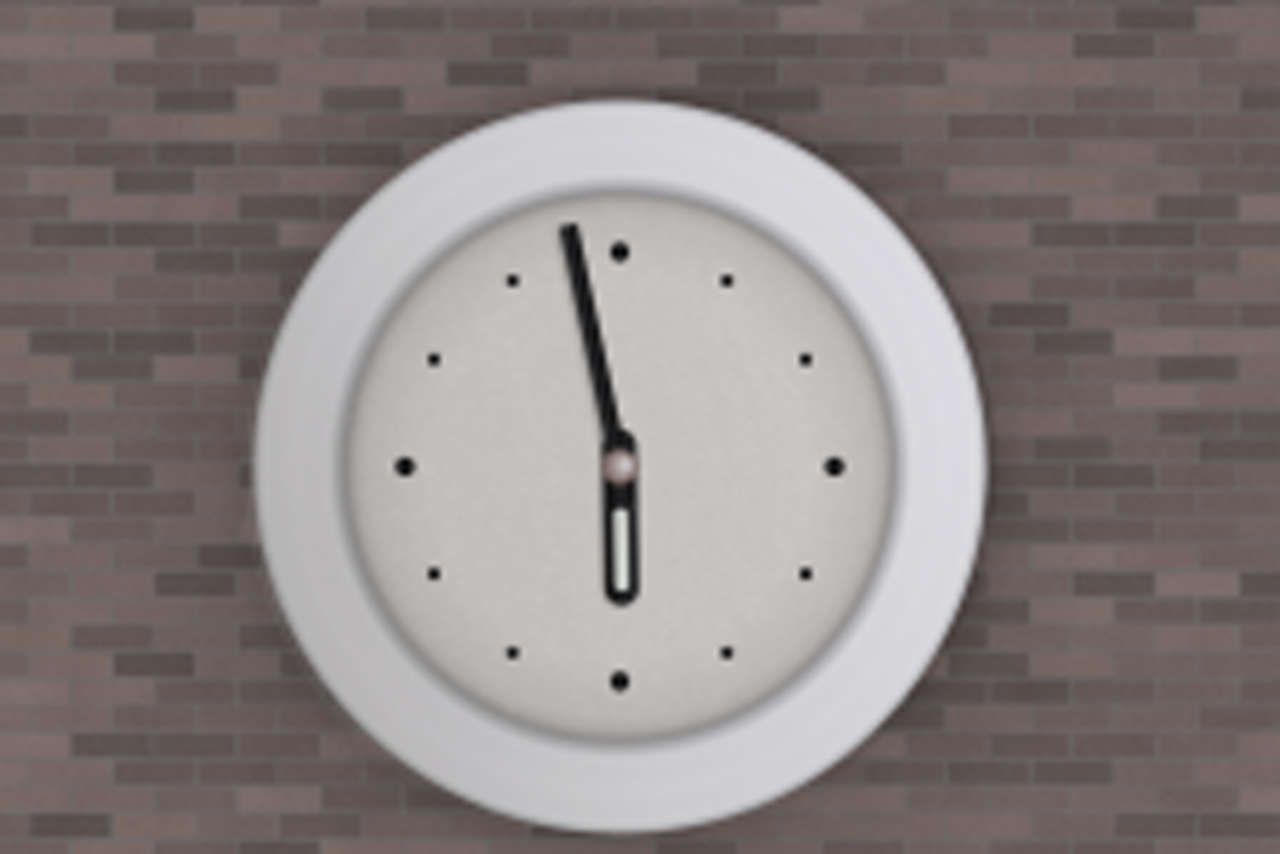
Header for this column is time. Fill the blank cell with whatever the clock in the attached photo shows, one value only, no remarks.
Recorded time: 5:58
